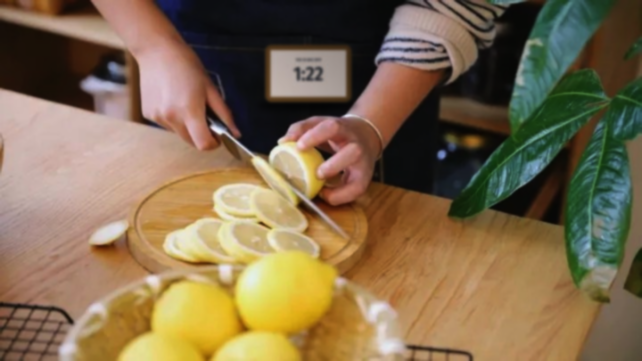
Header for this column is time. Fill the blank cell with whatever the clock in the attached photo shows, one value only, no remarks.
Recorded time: 1:22
